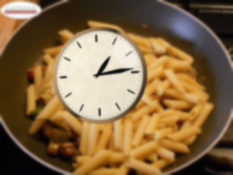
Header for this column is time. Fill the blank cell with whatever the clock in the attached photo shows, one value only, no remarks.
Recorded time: 1:14
